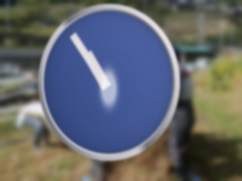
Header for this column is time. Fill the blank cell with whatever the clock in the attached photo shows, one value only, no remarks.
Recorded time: 10:54
